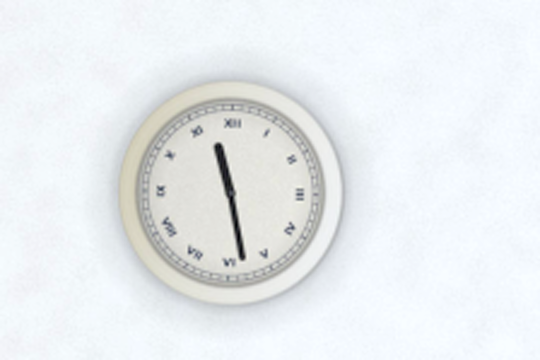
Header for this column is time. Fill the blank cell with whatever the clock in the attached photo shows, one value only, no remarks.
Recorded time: 11:28
